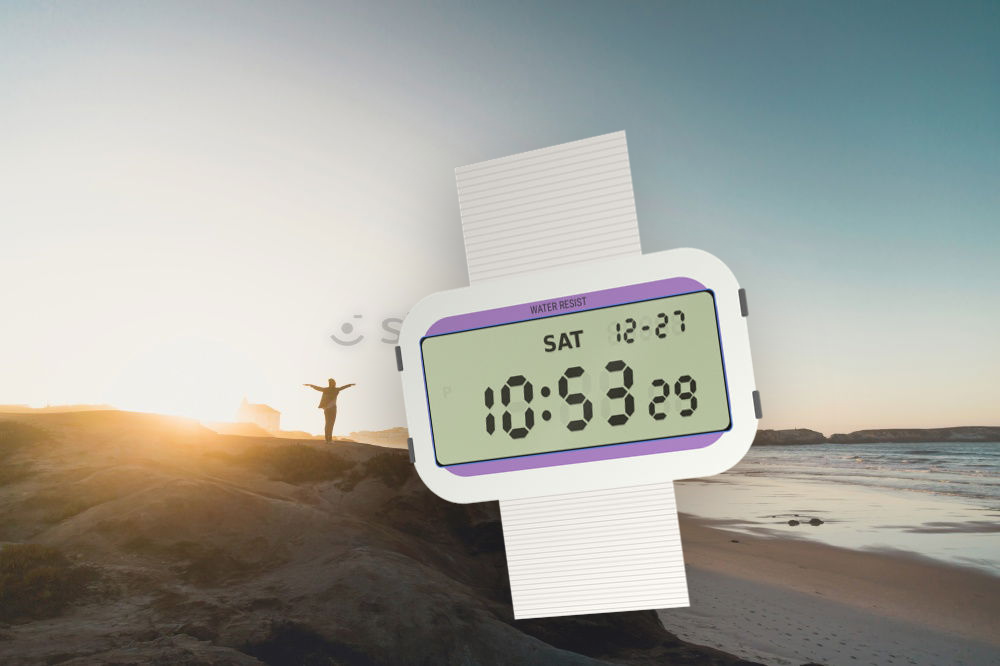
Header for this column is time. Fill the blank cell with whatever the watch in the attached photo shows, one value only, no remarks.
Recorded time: 10:53:29
